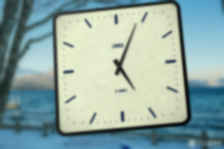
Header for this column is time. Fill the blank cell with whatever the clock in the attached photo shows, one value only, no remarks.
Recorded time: 5:04
